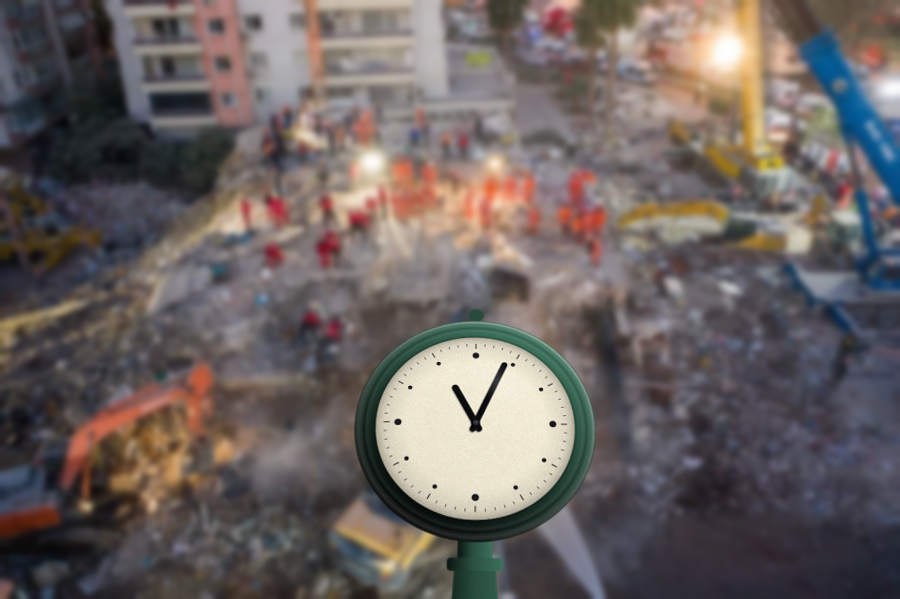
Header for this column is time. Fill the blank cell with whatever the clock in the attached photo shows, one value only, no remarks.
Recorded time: 11:04
